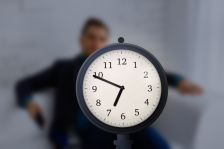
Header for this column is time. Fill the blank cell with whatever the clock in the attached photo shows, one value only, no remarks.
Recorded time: 6:49
